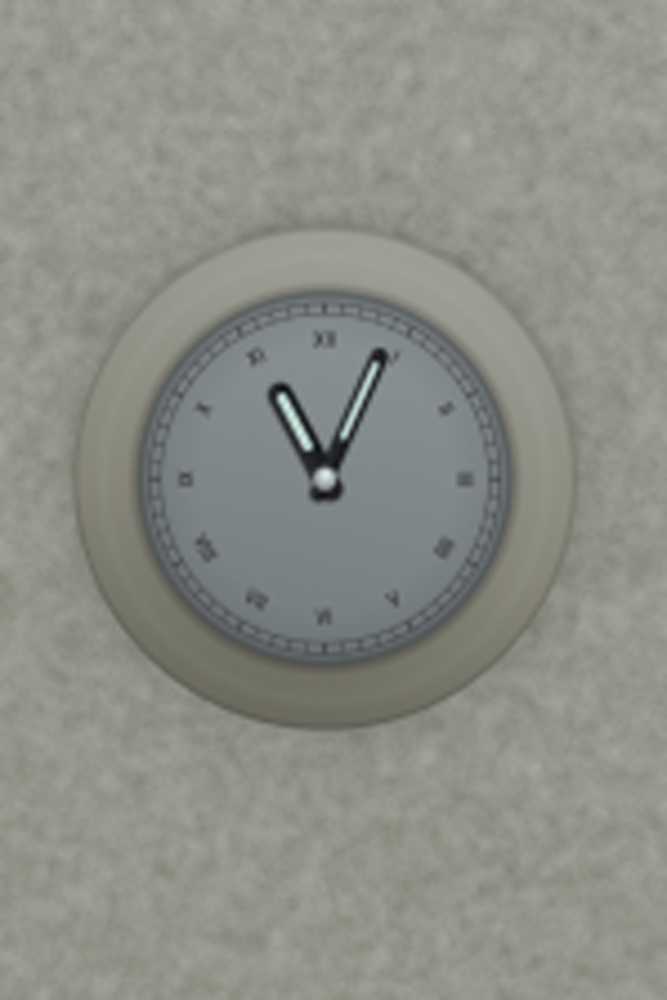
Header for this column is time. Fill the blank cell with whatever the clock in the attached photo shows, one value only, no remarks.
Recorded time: 11:04
